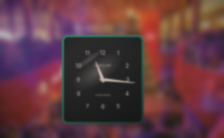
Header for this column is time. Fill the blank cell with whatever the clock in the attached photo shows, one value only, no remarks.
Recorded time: 11:16
